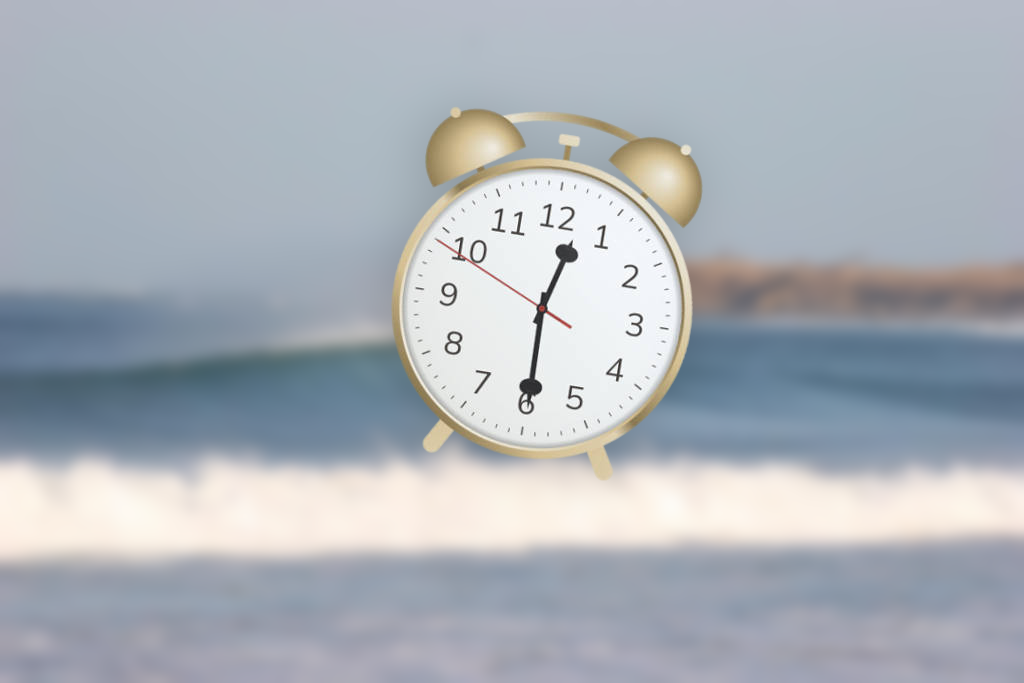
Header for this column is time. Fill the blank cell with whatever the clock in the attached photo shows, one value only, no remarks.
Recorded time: 12:29:49
